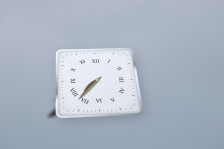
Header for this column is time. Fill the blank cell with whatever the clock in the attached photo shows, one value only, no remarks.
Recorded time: 7:37
